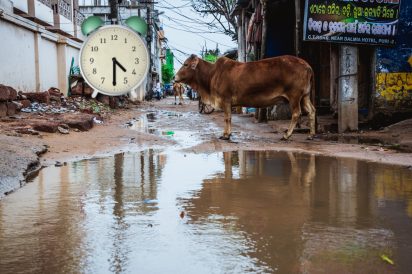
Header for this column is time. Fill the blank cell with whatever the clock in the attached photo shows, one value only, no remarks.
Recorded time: 4:30
